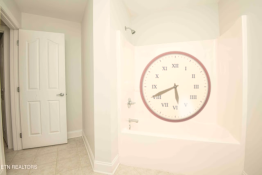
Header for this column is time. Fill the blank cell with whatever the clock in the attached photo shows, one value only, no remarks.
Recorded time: 5:41
